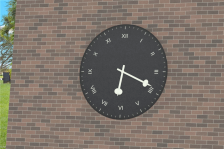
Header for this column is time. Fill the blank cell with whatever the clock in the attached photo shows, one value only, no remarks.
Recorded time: 6:19
